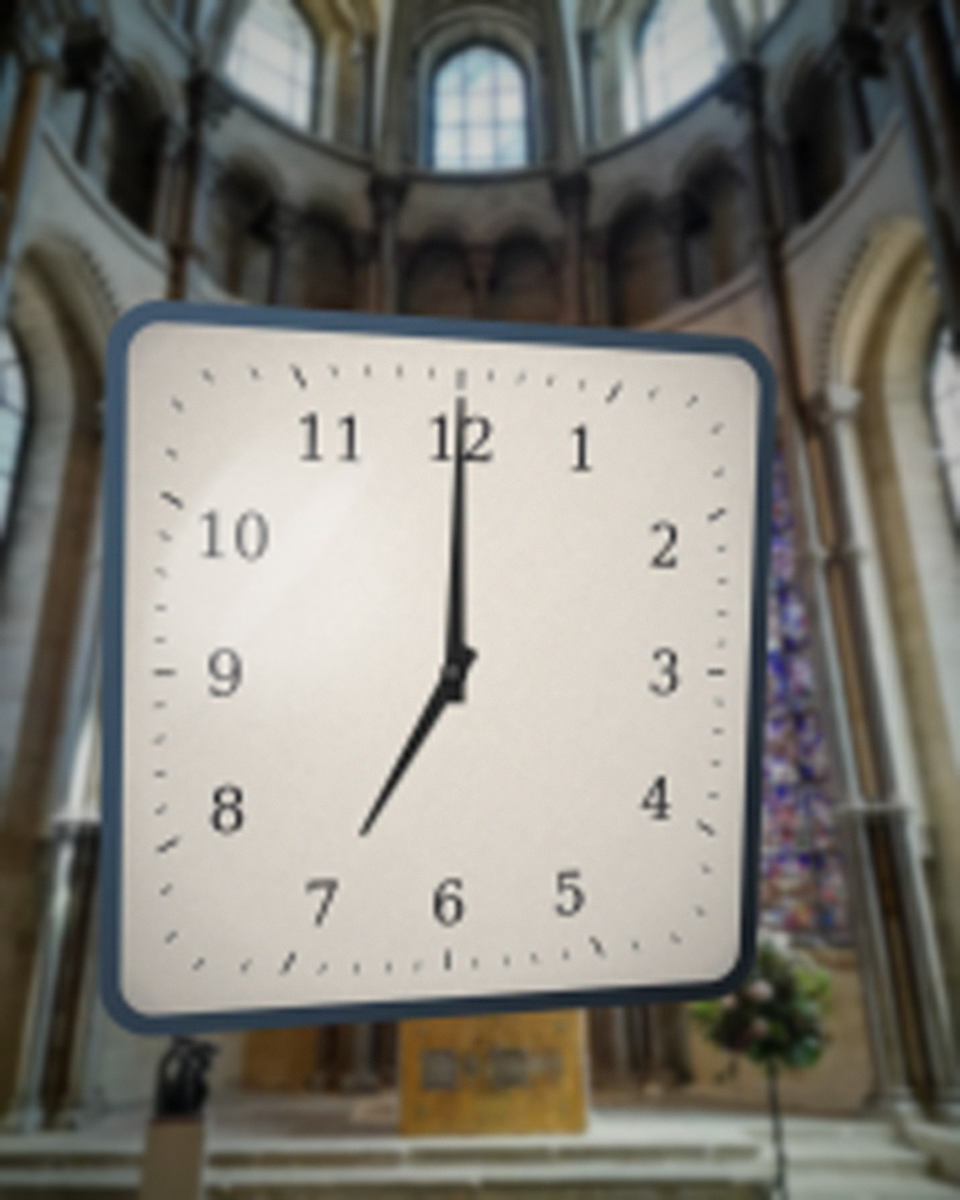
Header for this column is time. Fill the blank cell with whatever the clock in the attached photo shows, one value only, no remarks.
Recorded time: 7:00
